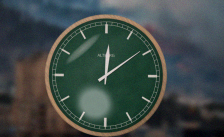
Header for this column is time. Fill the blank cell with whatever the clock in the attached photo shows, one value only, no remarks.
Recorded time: 12:09
